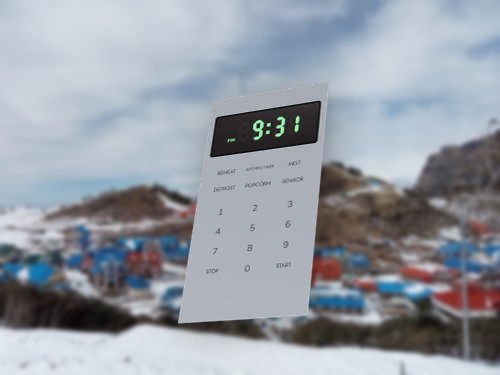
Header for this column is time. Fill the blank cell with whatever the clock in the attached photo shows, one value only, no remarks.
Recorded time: 9:31
